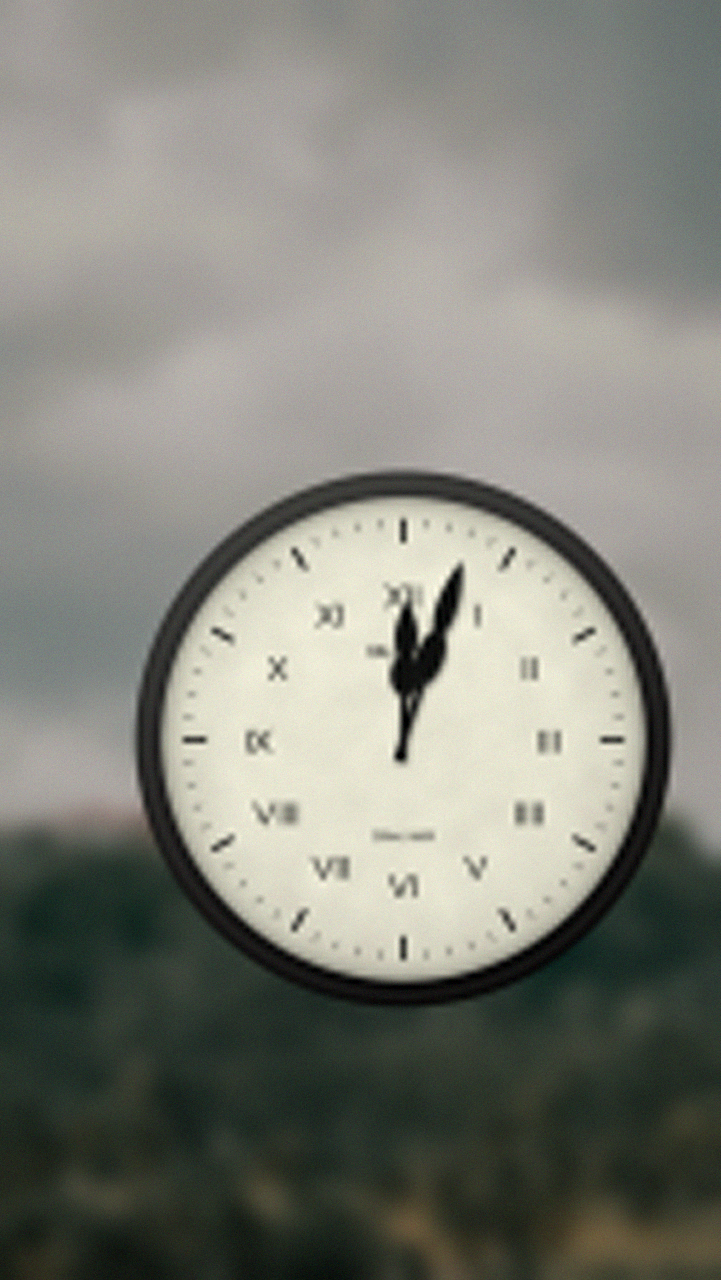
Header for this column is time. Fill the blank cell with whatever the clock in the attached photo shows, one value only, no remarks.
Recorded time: 12:03
